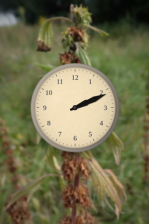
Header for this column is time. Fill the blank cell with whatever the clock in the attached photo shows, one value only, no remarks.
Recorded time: 2:11
